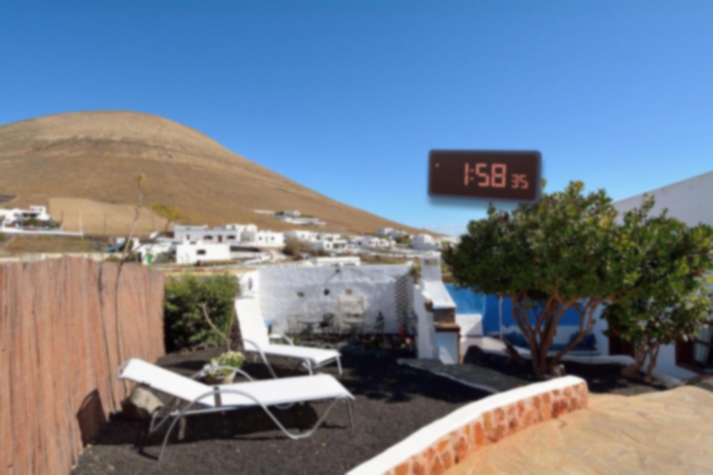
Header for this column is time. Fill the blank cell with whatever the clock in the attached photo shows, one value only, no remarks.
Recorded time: 1:58:35
